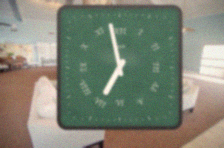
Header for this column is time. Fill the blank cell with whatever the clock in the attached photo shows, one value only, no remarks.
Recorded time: 6:58
